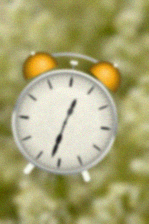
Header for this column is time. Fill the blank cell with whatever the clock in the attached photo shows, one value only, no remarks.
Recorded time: 12:32
